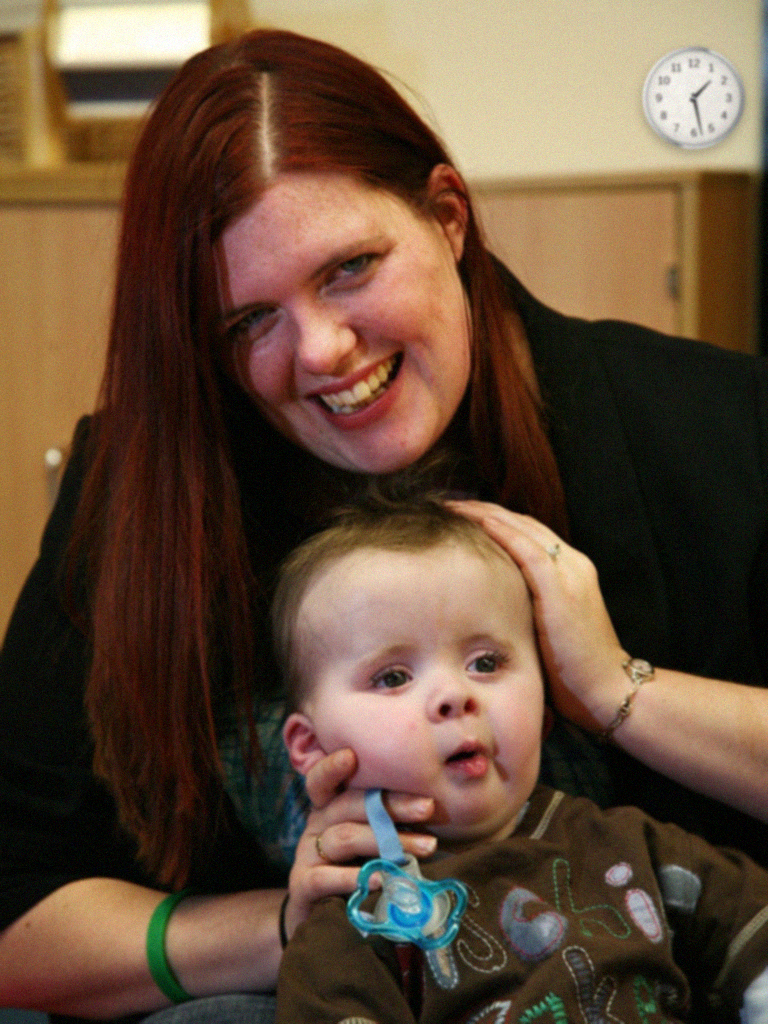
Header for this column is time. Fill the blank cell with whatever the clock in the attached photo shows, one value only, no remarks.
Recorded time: 1:28
